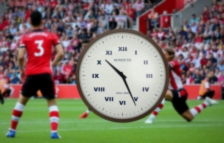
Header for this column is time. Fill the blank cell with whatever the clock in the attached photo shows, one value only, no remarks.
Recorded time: 10:26
